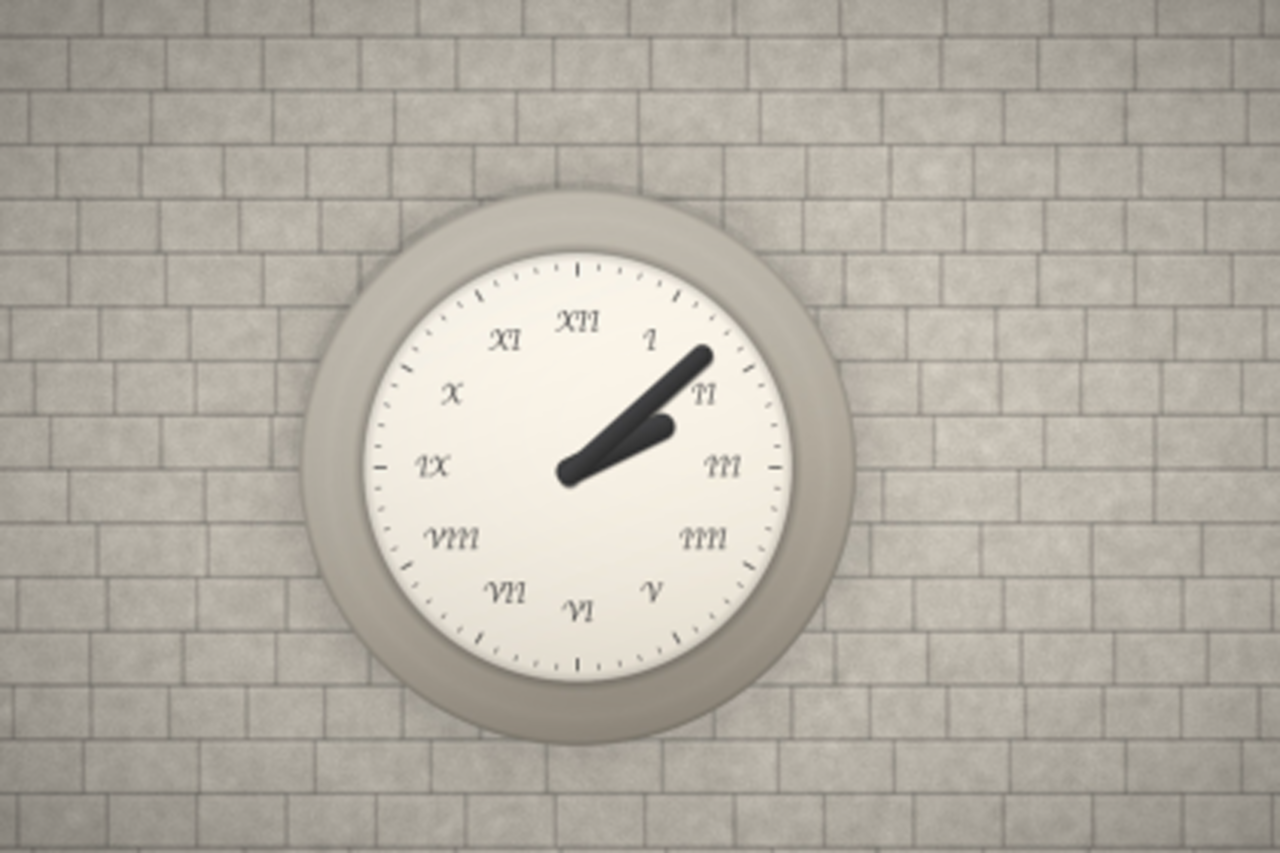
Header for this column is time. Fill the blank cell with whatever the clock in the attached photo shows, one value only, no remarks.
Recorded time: 2:08
